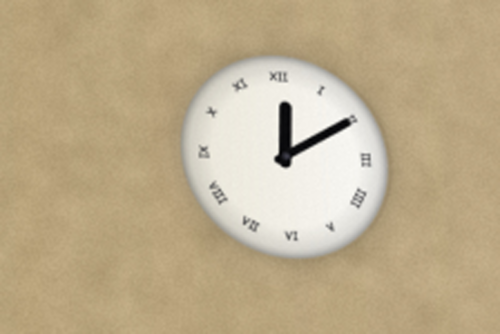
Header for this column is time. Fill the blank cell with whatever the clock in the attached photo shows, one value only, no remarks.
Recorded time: 12:10
